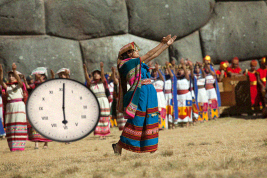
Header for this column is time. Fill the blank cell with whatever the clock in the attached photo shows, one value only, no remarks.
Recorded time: 6:01
